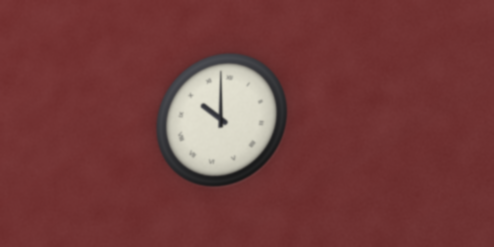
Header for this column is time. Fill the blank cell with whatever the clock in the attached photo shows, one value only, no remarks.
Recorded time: 9:58
